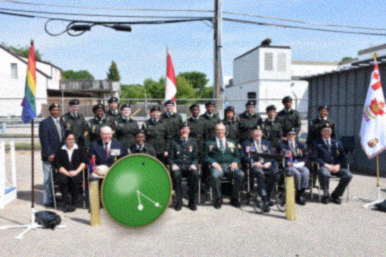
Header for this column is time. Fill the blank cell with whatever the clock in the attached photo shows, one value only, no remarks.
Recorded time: 5:19
